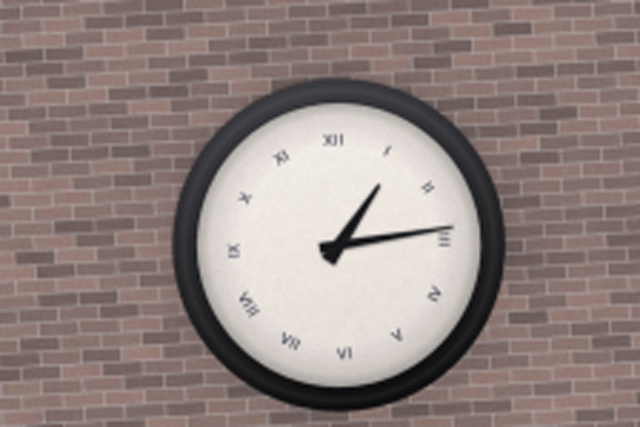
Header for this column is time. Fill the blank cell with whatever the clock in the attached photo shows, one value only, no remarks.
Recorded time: 1:14
